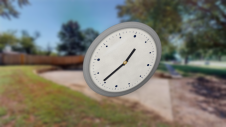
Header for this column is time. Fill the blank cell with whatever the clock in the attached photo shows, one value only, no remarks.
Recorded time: 12:36
